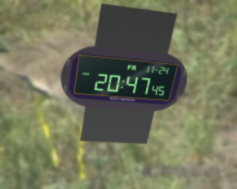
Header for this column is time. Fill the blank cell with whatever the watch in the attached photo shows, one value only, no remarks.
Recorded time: 20:47:45
